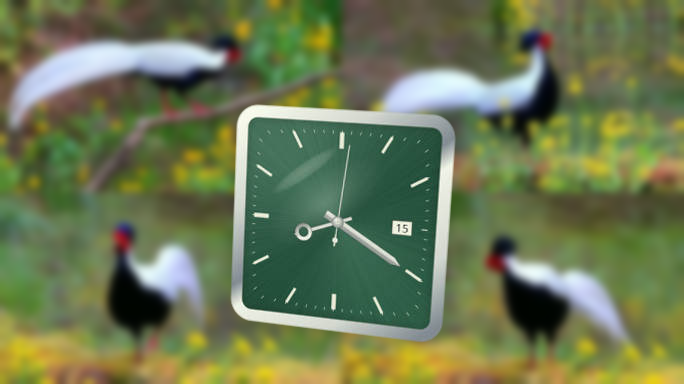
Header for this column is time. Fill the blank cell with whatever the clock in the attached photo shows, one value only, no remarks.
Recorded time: 8:20:01
